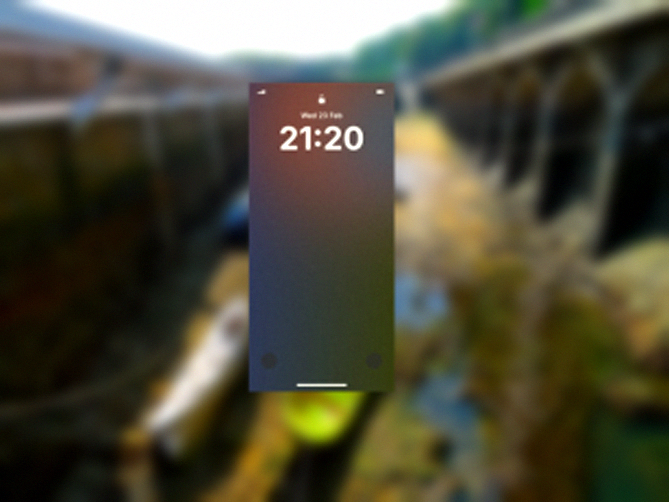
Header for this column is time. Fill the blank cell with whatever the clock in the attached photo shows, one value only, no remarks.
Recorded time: 21:20
